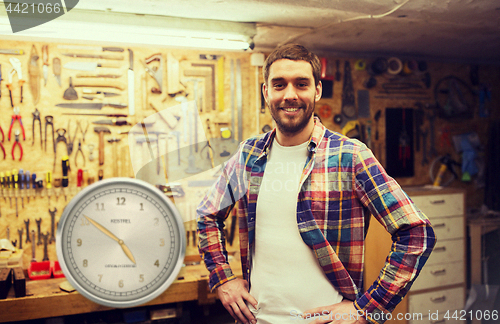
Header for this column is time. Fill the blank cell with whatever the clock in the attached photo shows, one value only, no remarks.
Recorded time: 4:51
